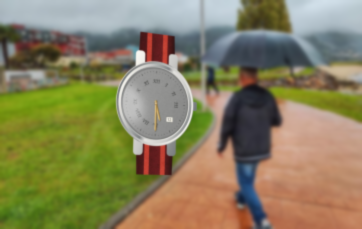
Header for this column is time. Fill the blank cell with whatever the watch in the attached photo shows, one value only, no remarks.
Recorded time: 5:30
